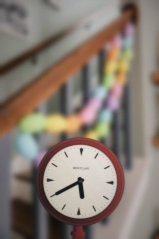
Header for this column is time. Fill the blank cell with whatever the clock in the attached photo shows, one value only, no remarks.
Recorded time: 5:40
